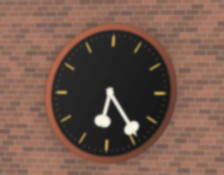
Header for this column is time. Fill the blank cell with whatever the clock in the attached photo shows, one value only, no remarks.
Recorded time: 6:24
